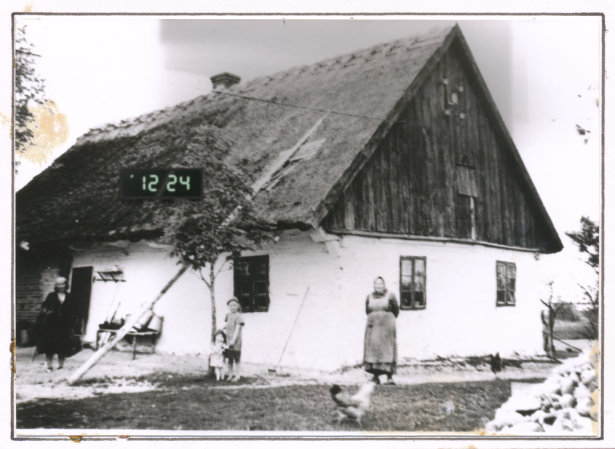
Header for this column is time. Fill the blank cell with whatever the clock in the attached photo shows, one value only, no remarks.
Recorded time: 12:24
